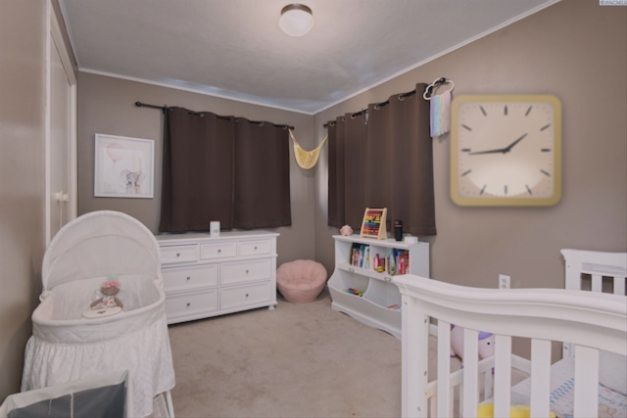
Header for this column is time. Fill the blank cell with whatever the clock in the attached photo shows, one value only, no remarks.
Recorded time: 1:44
